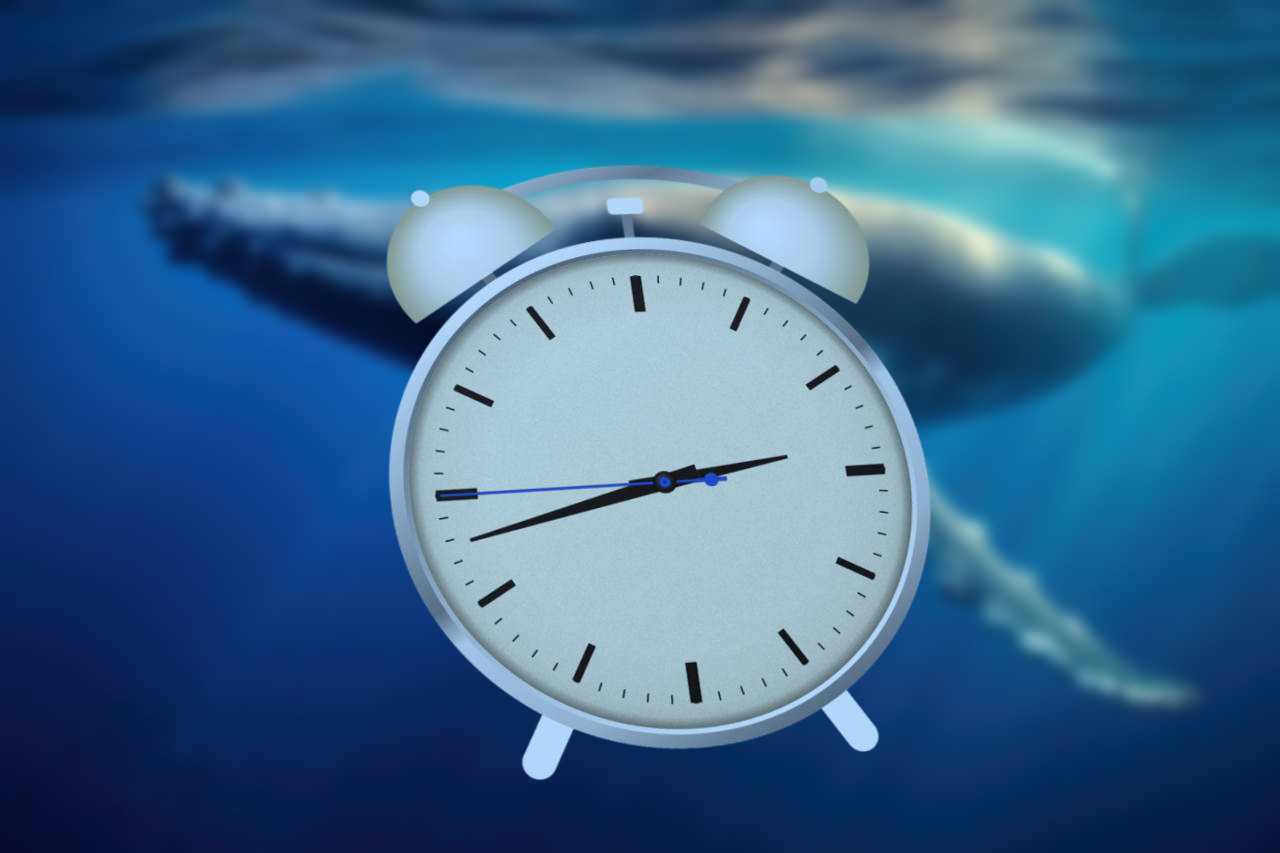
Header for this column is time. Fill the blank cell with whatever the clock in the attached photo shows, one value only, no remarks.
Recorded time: 2:42:45
